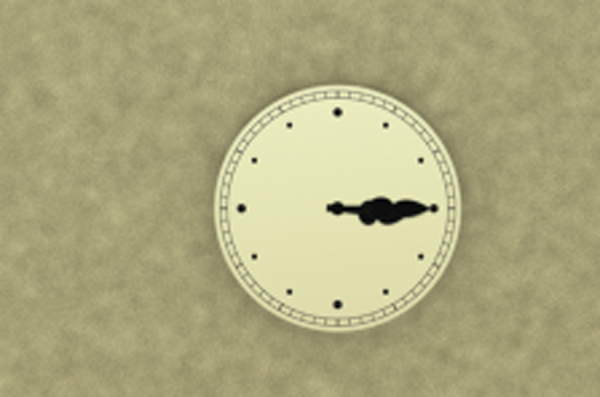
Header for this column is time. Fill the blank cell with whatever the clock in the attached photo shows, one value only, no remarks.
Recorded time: 3:15
